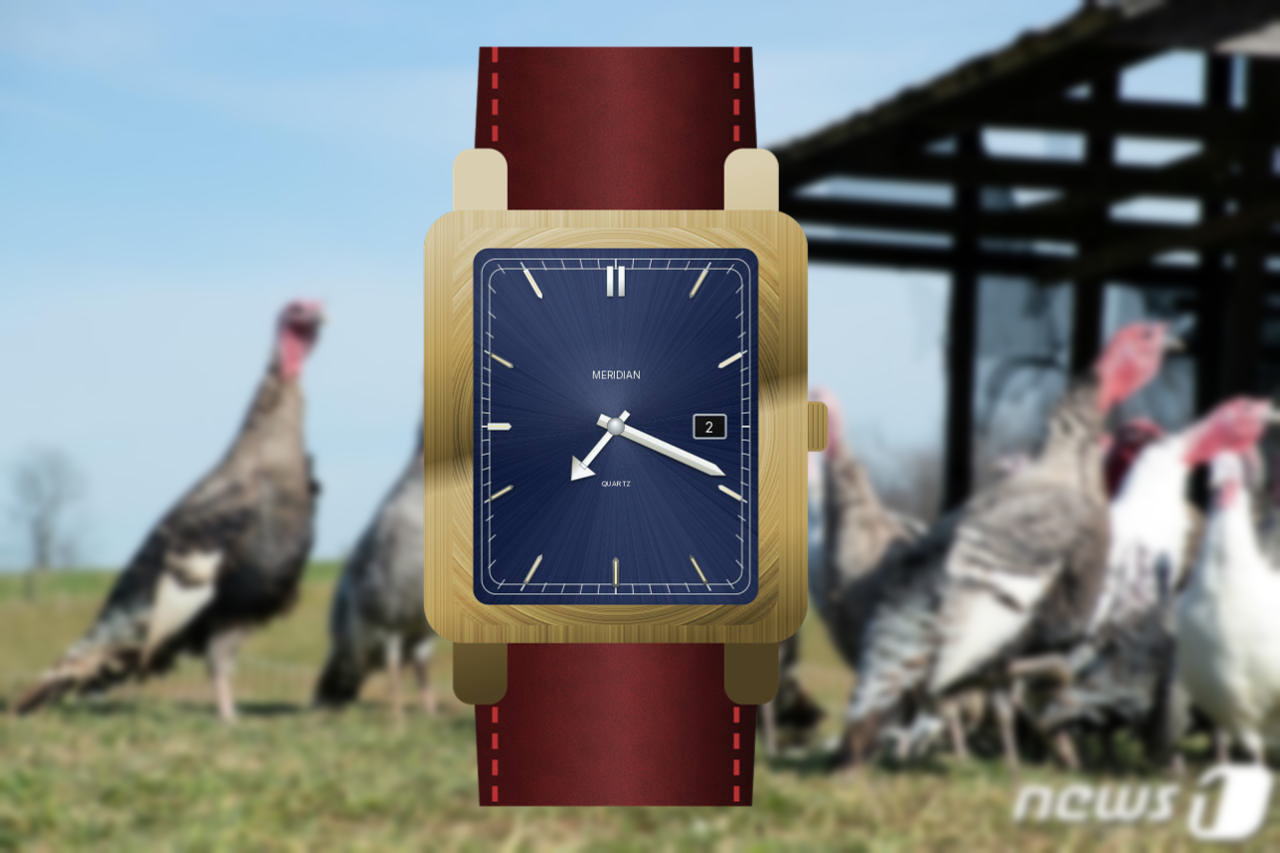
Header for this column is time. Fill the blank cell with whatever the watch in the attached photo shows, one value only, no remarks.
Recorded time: 7:19
